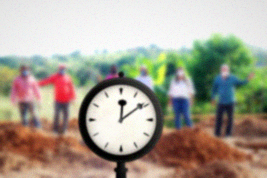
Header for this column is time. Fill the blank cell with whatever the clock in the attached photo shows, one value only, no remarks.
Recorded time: 12:09
